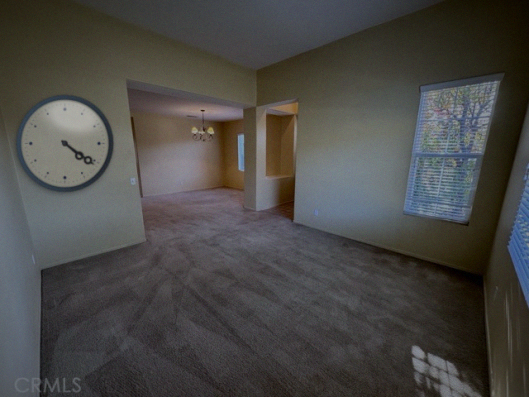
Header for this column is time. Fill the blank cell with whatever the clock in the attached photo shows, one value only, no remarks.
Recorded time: 4:21
